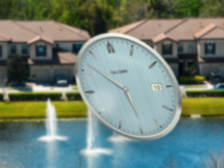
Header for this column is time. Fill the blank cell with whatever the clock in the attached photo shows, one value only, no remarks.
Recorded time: 5:52
